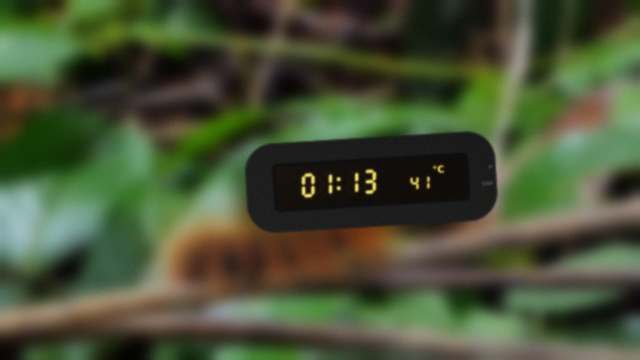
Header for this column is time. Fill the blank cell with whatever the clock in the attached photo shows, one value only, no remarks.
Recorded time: 1:13
